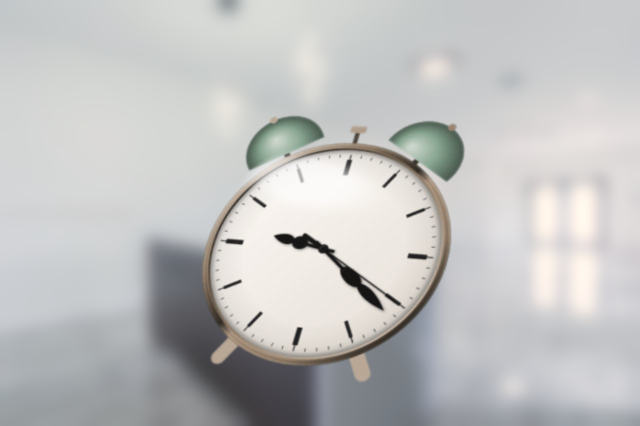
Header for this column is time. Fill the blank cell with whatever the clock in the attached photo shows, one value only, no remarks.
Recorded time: 9:21:20
